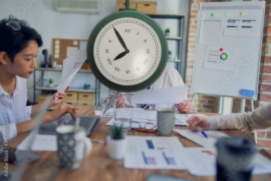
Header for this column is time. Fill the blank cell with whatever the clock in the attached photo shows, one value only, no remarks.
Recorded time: 7:55
